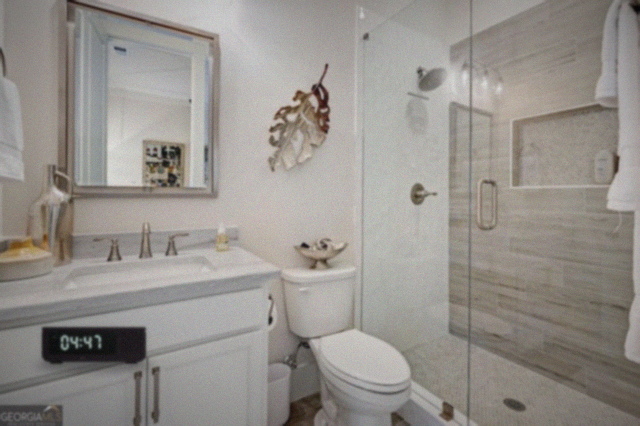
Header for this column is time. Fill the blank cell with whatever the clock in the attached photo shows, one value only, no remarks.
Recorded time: 4:47
